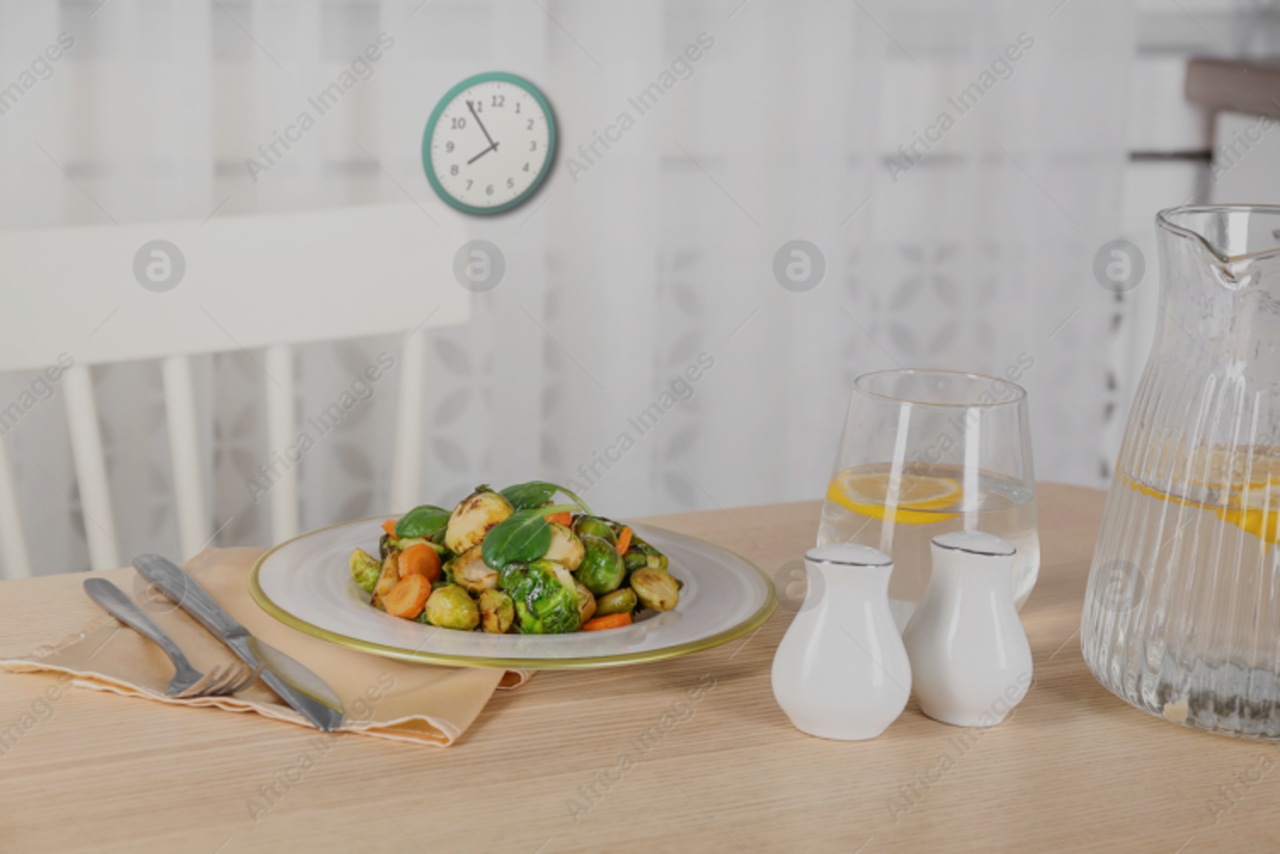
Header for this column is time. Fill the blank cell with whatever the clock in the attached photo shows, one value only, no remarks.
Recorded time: 7:54
